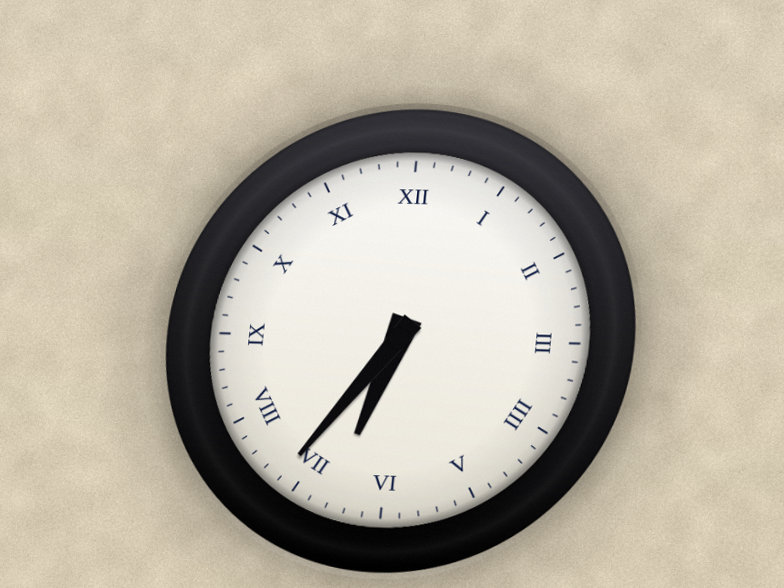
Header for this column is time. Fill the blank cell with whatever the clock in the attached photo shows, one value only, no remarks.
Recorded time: 6:36
